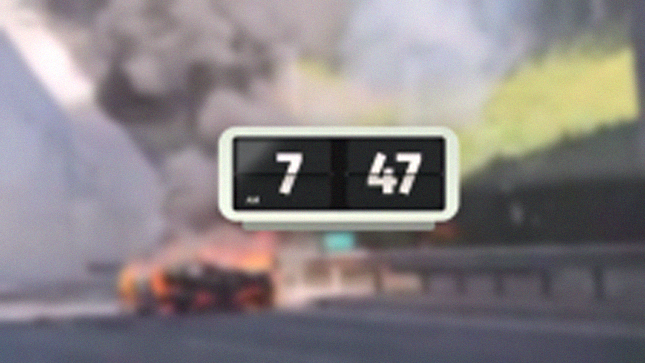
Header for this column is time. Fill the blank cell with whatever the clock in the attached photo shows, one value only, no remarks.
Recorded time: 7:47
